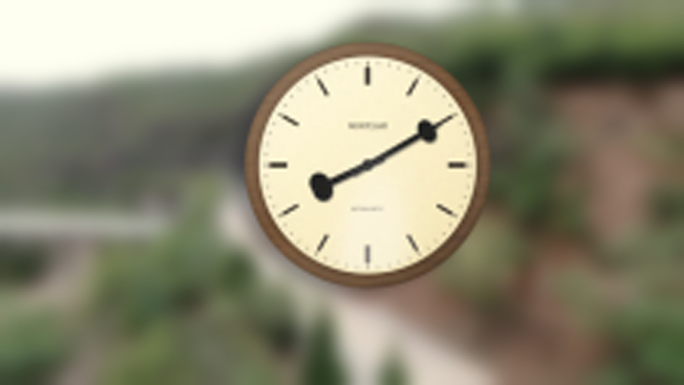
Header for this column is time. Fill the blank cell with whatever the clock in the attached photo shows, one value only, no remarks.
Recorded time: 8:10
